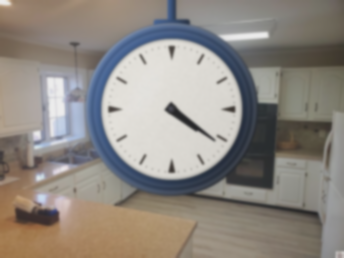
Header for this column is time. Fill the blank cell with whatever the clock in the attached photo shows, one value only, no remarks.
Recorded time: 4:21
